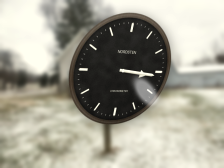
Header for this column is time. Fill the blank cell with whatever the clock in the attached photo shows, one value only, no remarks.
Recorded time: 3:16
